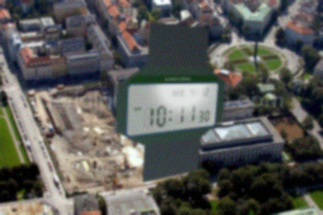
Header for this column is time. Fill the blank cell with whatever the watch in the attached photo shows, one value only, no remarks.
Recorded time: 10:11
